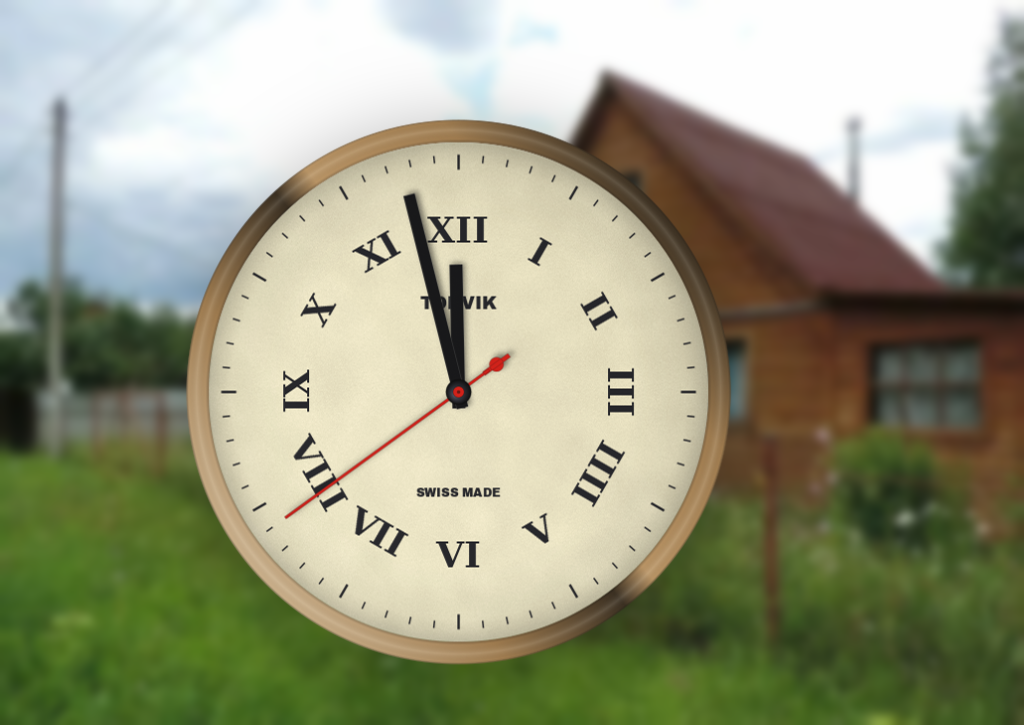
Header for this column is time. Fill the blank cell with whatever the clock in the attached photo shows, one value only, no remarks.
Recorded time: 11:57:39
